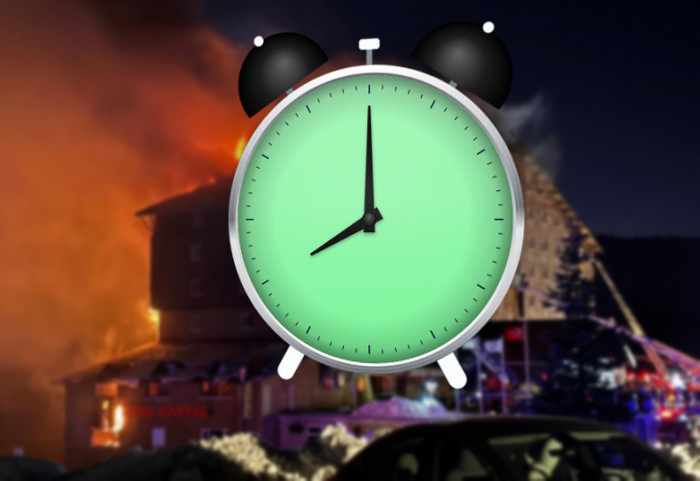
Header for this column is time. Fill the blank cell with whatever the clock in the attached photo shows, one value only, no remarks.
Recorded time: 8:00
